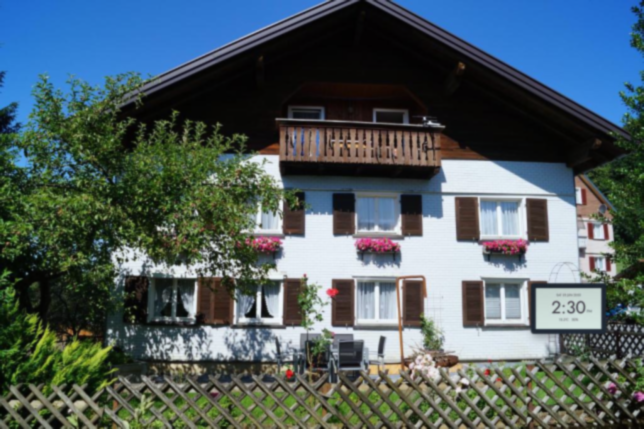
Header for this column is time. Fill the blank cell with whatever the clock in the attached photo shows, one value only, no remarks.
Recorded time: 2:30
